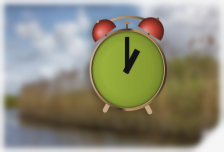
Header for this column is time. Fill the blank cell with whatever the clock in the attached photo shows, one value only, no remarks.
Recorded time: 1:00
